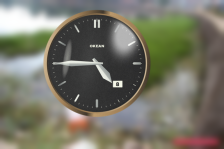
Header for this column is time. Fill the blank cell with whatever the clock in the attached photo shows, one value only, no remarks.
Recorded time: 4:45
